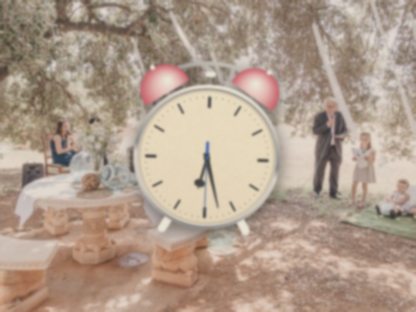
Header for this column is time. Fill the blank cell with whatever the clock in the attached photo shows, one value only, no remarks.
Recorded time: 6:27:30
